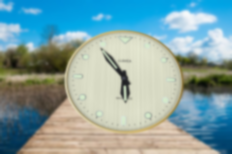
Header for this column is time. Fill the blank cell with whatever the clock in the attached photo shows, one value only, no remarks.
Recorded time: 5:54
